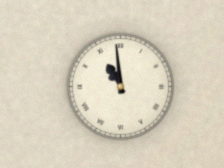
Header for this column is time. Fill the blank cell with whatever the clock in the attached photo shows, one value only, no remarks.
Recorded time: 10:59
